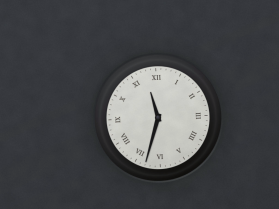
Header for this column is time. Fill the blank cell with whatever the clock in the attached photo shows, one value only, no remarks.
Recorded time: 11:33
